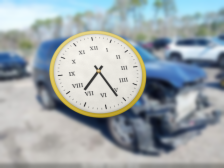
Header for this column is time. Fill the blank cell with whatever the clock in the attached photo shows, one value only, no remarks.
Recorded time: 7:26
